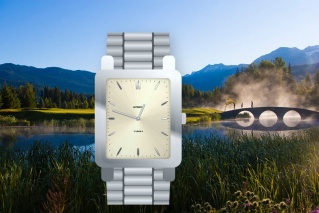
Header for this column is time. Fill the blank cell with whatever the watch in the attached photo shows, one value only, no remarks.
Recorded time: 12:48
